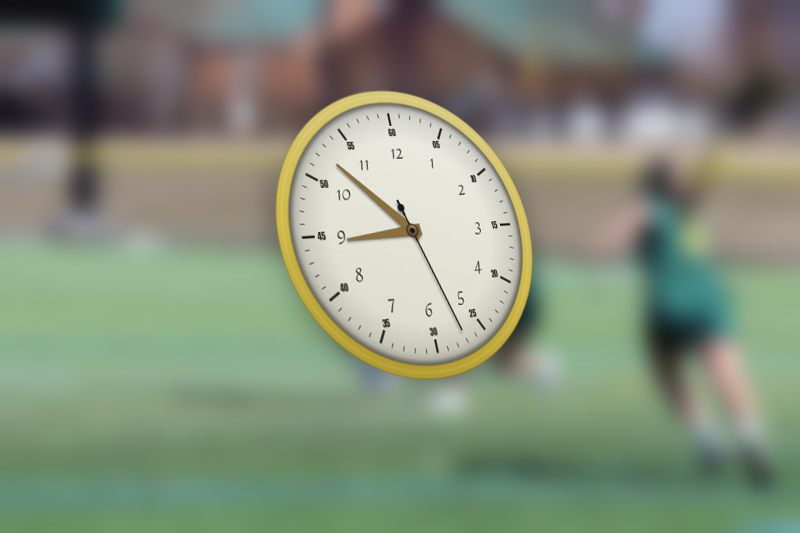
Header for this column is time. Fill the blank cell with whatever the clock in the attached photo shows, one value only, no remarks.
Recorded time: 8:52:27
